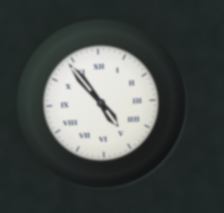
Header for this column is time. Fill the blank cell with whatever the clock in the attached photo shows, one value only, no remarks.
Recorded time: 4:54
